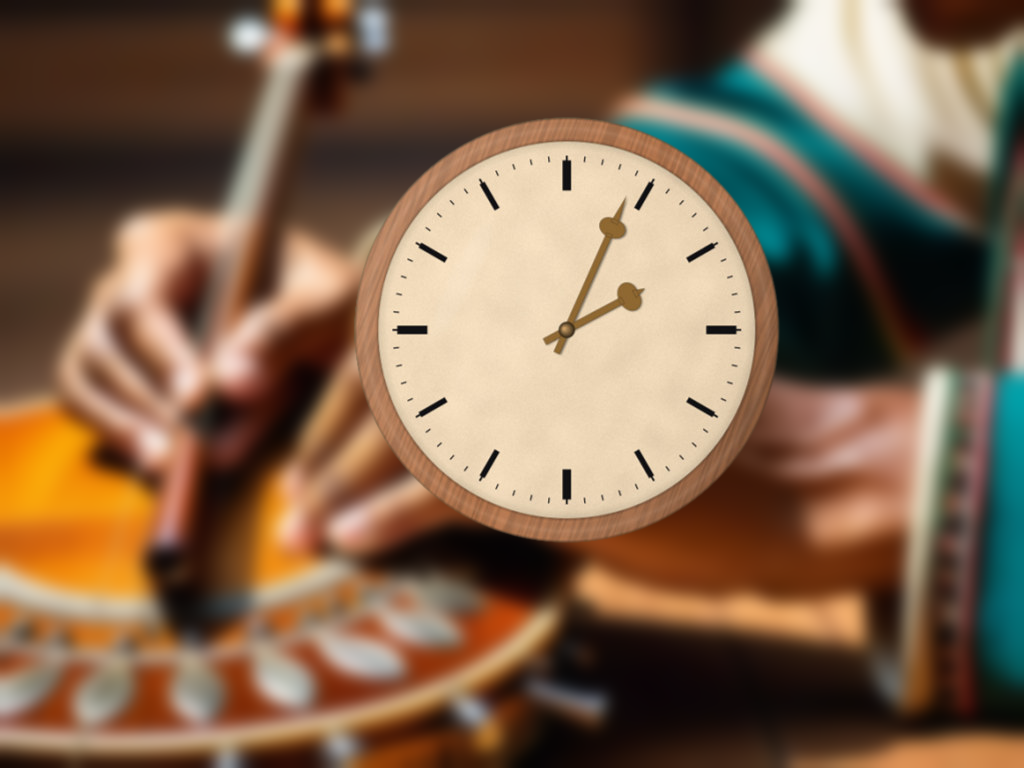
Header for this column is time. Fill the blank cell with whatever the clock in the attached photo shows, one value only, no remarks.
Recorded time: 2:04
